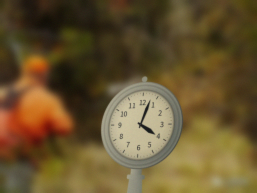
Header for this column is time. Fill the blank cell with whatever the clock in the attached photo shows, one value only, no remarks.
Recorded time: 4:03
